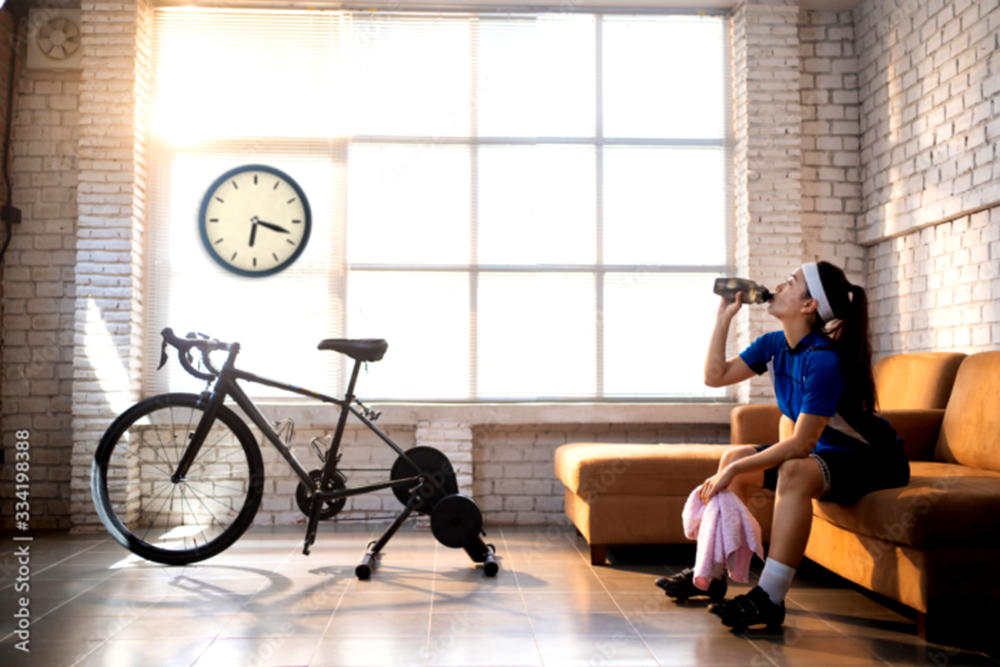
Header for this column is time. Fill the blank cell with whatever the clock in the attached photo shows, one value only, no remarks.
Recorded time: 6:18
